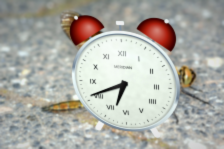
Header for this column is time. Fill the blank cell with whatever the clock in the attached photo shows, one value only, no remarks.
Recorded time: 6:41
